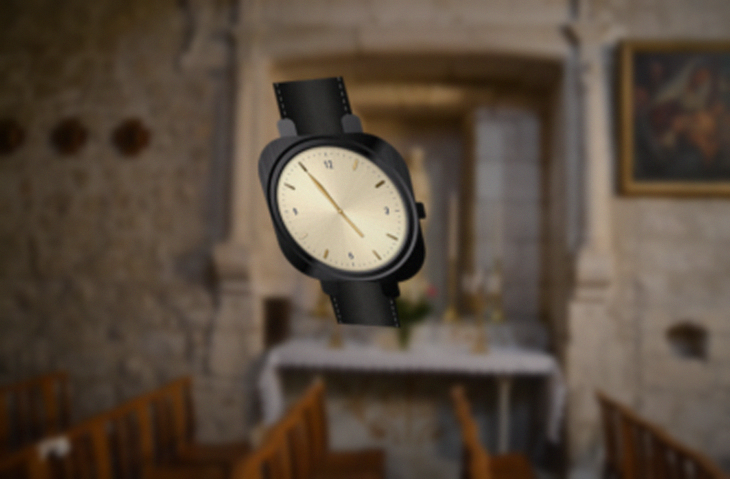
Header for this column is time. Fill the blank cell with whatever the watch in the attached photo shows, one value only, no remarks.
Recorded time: 4:55
